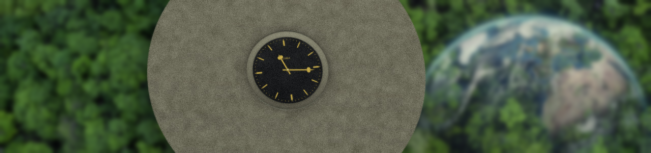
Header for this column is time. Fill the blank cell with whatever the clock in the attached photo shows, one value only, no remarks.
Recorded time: 11:16
